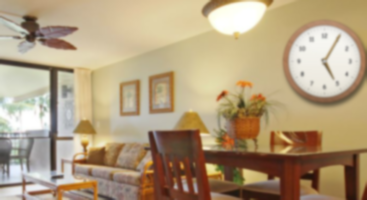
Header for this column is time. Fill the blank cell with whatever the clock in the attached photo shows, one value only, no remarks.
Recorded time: 5:05
